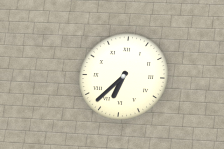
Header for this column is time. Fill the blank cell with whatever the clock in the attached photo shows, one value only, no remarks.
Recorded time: 6:37
